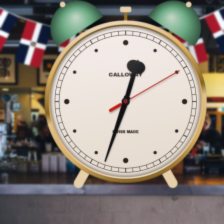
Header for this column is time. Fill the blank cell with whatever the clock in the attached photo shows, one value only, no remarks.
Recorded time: 12:33:10
